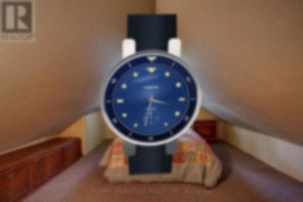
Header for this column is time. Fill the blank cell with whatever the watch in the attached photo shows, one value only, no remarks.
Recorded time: 3:32
